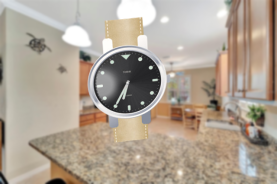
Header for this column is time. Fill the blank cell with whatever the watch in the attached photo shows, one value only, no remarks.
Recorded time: 6:35
